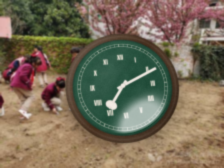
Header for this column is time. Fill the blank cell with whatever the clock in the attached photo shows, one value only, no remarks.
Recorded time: 7:11
